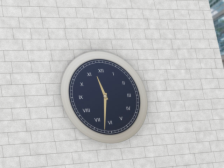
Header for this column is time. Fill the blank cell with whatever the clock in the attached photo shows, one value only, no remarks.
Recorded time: 11:32
